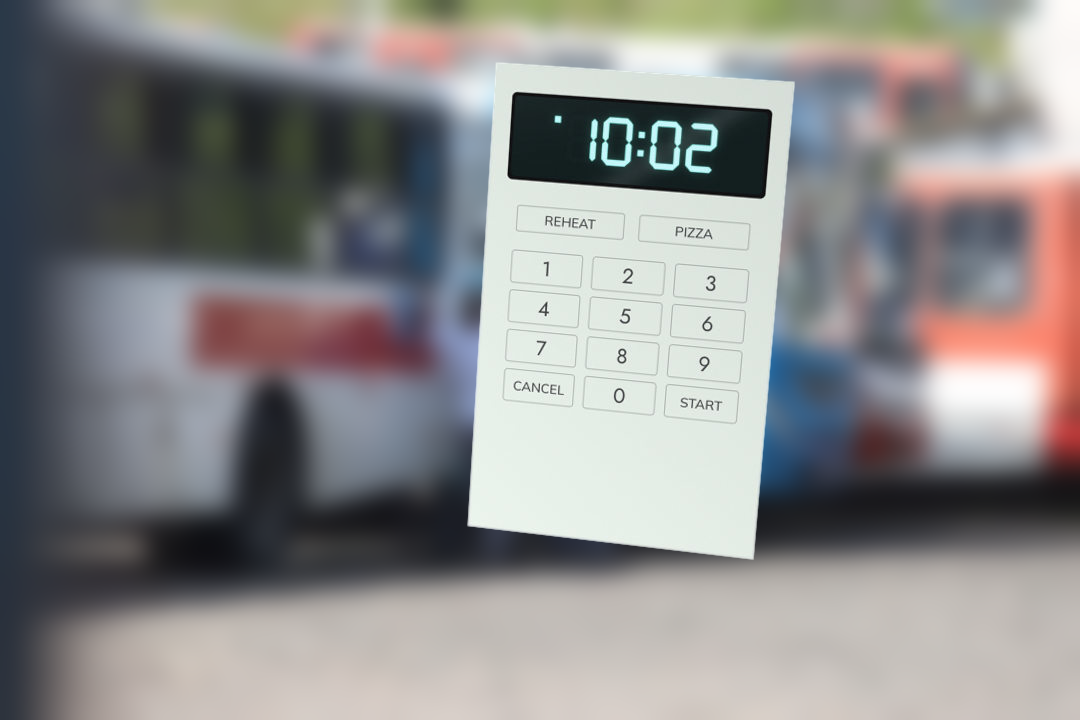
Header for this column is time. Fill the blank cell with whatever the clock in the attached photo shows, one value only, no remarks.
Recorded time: 10:02
